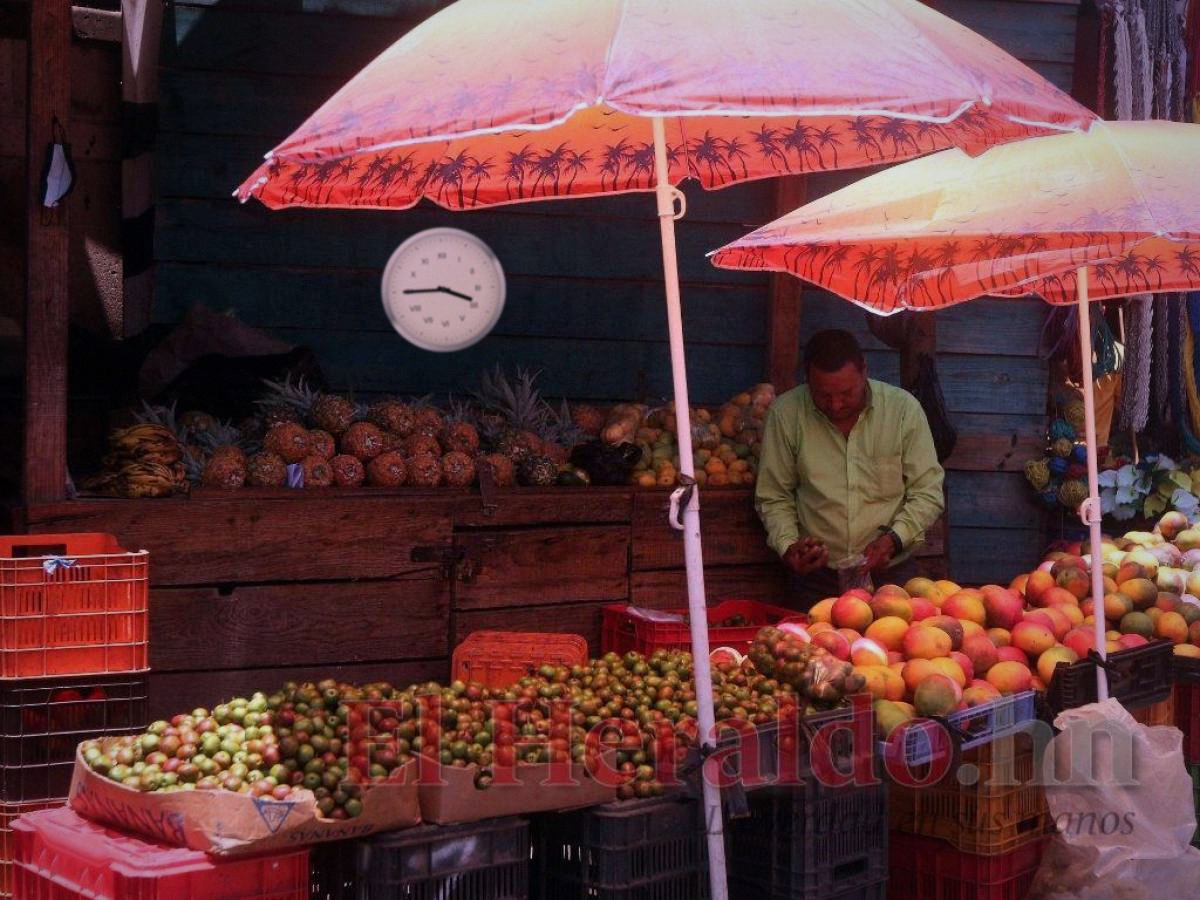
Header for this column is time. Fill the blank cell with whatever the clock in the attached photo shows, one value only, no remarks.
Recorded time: 3:45
